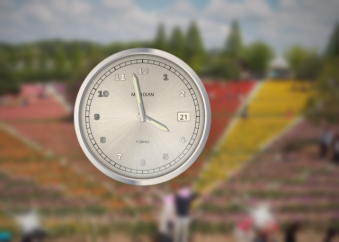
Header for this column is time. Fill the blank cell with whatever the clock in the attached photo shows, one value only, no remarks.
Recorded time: 3:58
